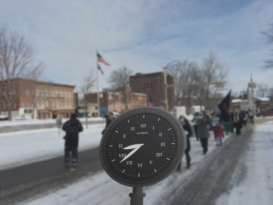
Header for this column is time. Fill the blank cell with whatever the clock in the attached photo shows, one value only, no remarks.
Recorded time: 8:38
